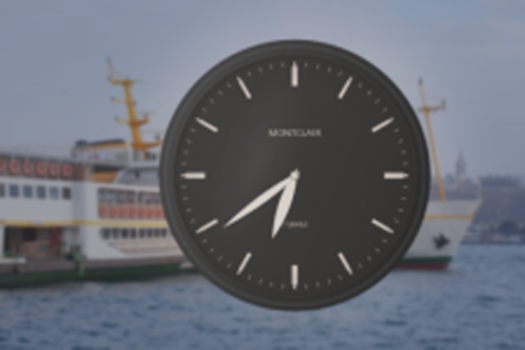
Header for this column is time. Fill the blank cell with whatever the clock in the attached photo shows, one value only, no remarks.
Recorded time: 6:39
